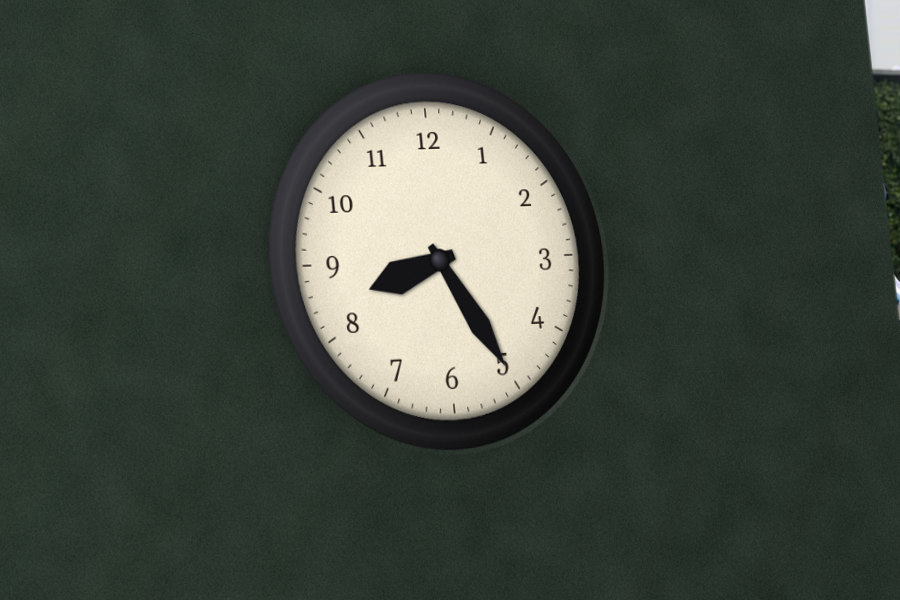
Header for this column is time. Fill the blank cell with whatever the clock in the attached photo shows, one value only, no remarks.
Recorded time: 8:25
